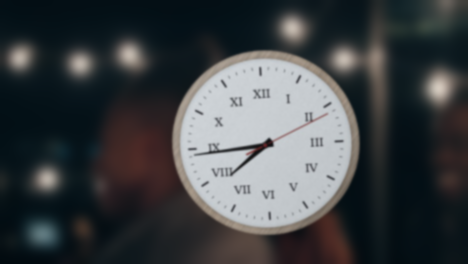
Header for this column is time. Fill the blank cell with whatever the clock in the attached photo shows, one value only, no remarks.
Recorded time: 7:44:11
